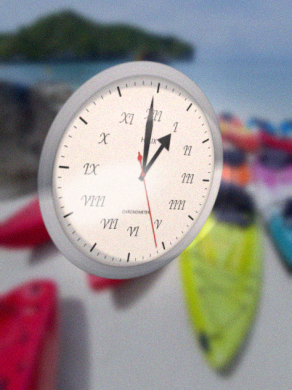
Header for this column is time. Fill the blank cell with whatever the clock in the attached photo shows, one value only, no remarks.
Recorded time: 12:59:26
